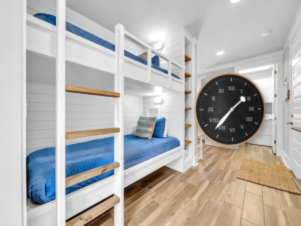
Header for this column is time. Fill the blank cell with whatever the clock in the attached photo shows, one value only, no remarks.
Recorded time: 1:37
